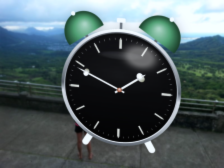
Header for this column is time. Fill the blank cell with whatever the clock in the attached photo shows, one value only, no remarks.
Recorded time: 1:49
